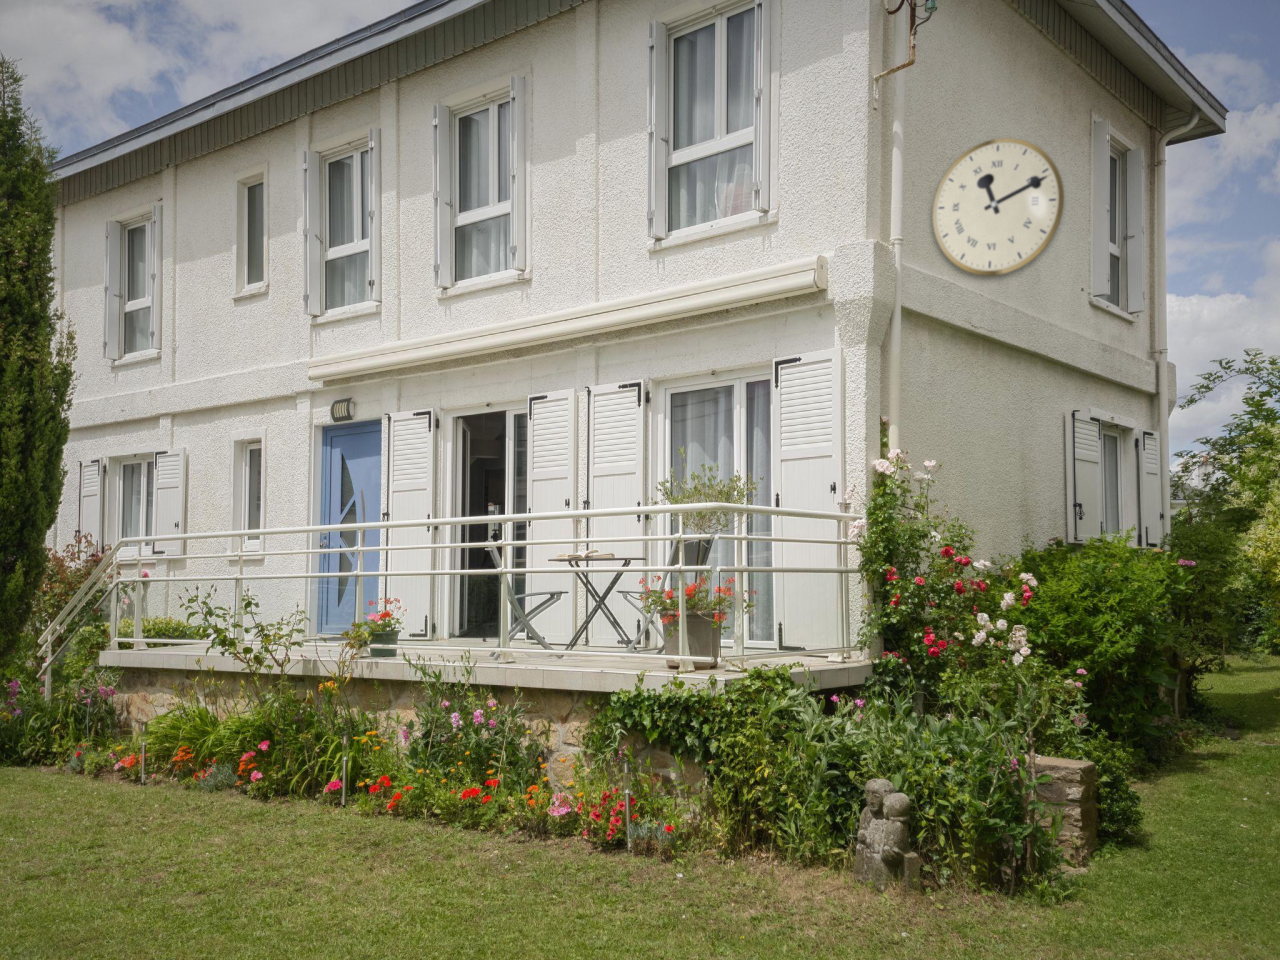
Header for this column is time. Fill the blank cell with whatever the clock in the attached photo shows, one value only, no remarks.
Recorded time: 11:11
